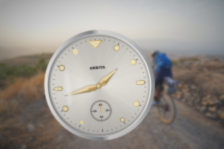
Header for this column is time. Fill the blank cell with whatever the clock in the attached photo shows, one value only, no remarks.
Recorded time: 1:43
